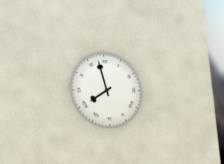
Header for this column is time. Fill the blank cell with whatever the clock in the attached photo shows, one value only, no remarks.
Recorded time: 7:58
